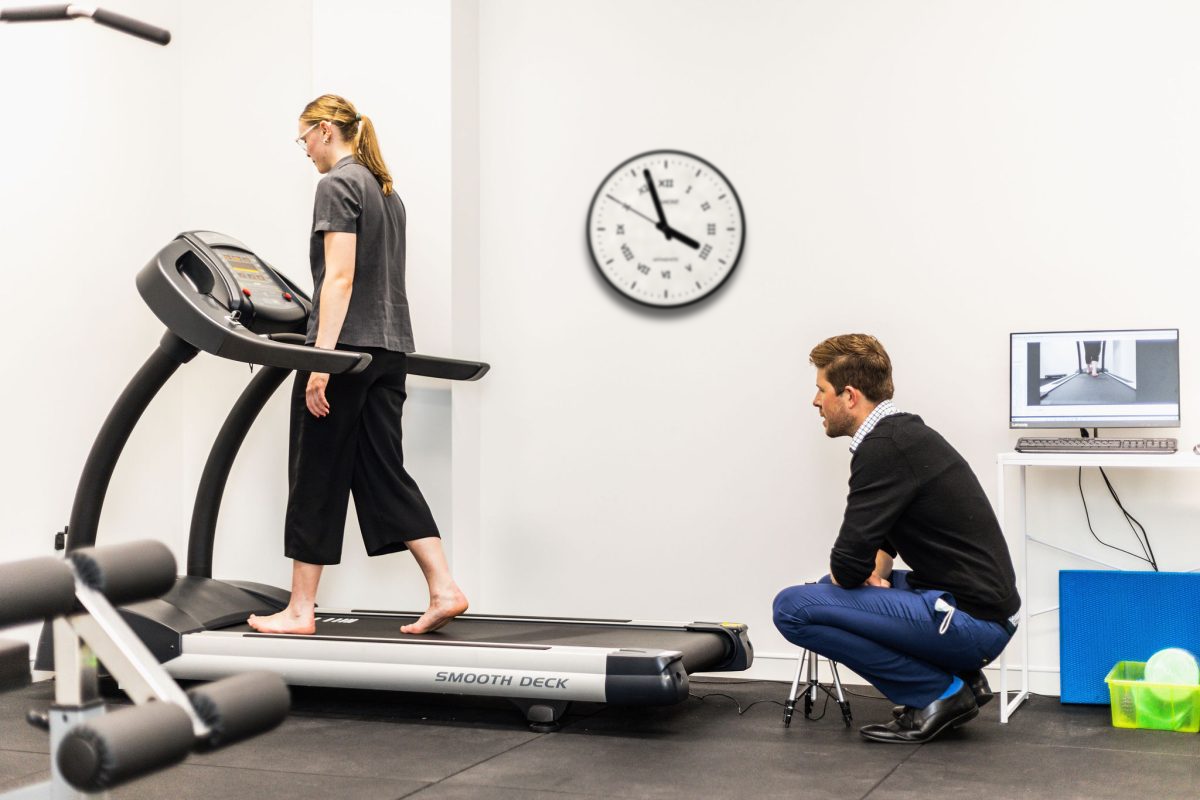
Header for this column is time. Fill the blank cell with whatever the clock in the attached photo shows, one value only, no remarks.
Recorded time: 3:56:50
